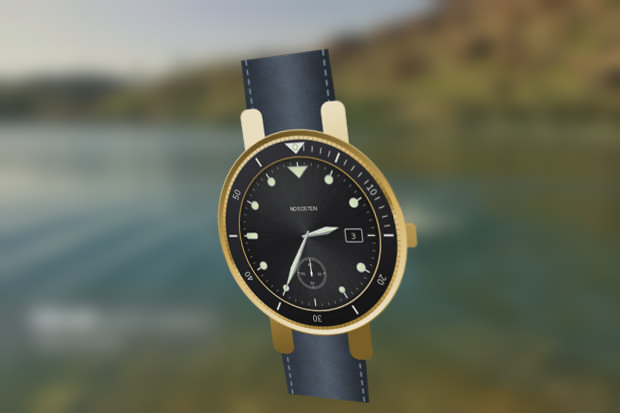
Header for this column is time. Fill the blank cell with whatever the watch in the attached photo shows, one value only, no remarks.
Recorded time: 2:35
